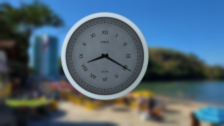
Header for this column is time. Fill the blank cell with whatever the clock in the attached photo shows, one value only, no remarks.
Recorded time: 8:20
